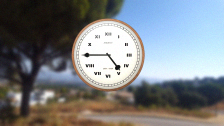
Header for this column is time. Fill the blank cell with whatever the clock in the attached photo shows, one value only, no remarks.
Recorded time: 4:45
